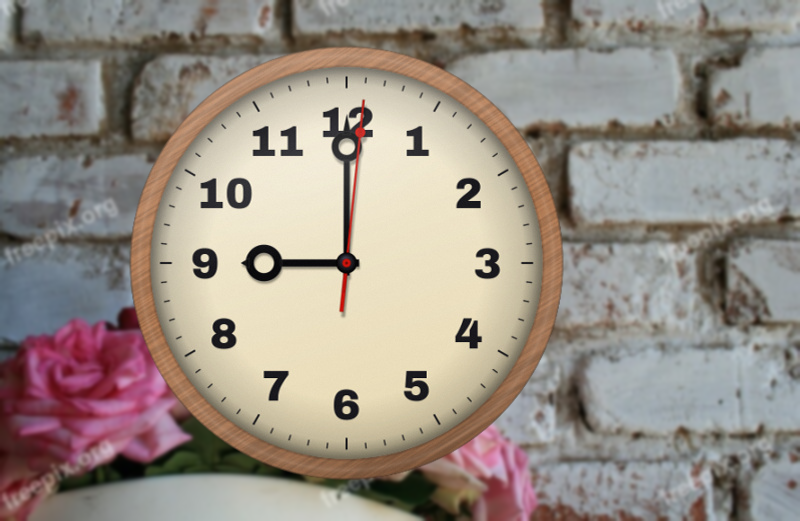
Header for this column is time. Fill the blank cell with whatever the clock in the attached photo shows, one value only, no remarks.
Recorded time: 9:00:01
